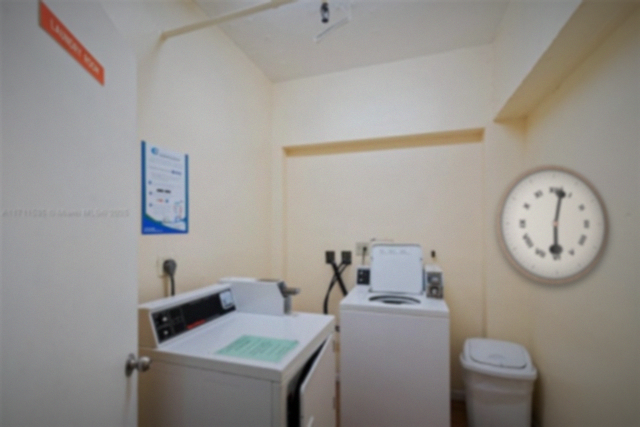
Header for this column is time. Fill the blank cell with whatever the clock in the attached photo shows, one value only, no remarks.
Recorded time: 6:02
